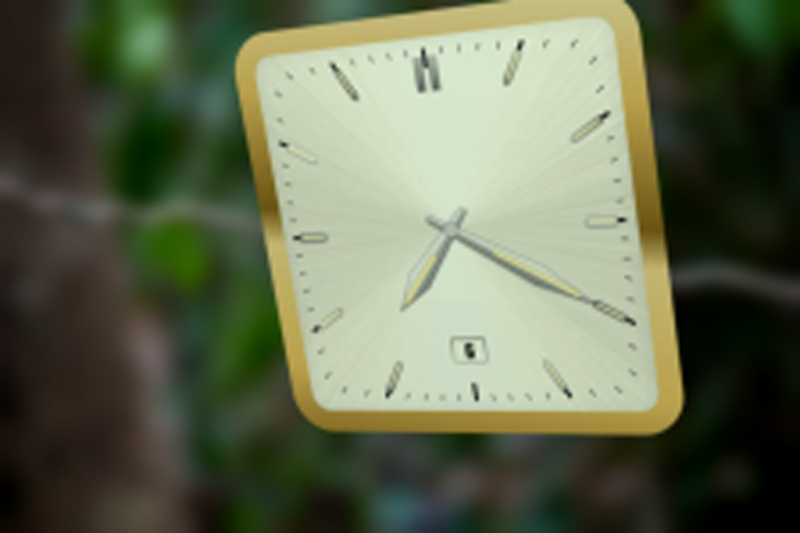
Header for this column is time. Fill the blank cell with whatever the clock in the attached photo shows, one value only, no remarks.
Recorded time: 7:20
